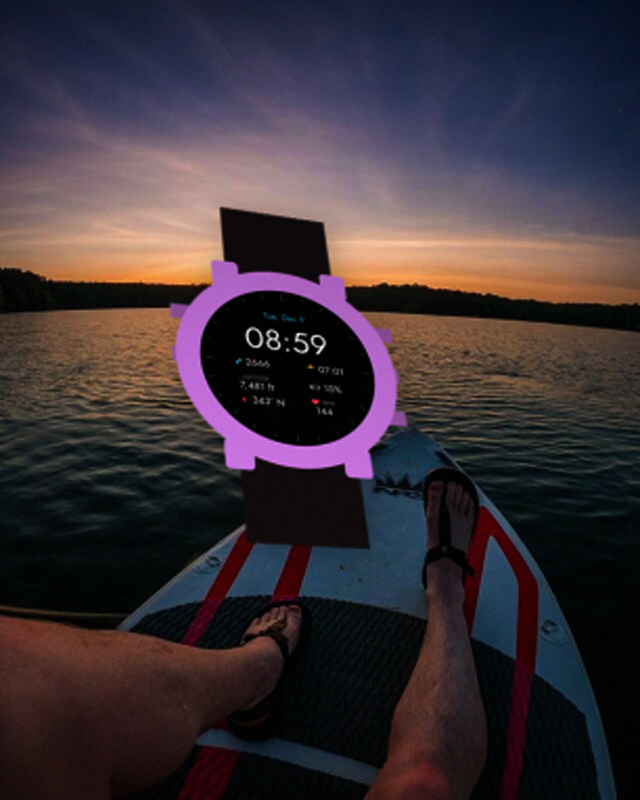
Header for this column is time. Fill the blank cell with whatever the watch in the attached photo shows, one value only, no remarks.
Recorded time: 8:59
